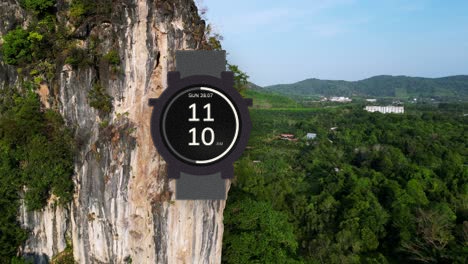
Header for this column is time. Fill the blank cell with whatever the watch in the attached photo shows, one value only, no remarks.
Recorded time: 11:10
